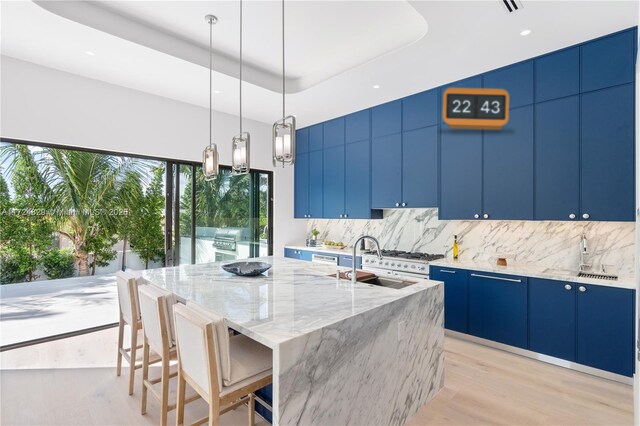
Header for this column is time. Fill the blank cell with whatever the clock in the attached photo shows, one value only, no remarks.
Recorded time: 22:43
